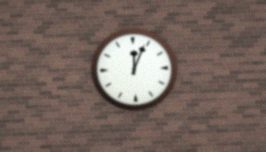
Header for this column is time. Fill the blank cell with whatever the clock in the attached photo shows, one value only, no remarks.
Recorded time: 12:04
